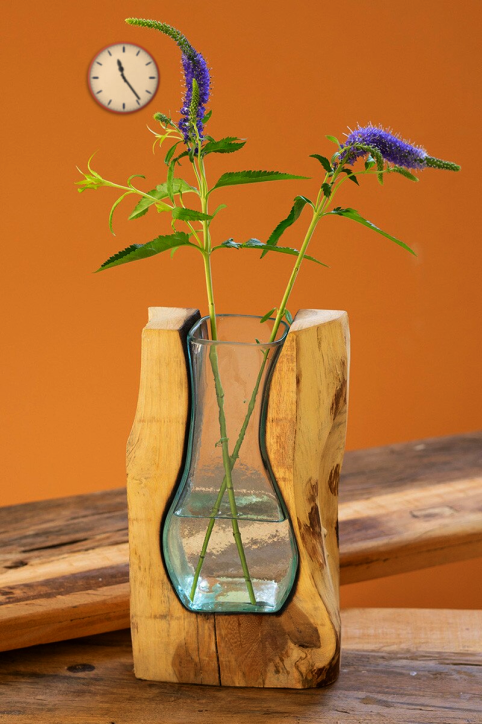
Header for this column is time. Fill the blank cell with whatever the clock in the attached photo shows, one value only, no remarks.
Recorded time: 11:24
